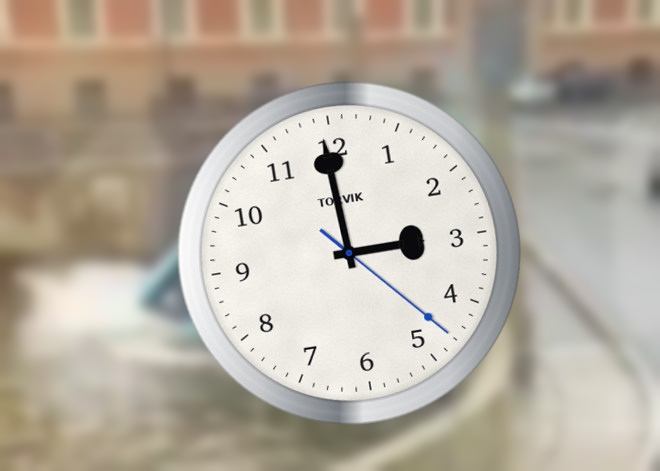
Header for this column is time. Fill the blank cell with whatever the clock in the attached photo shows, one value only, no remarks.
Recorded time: 2:59:23
